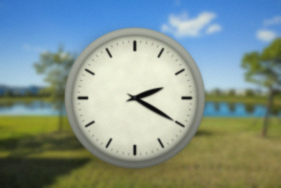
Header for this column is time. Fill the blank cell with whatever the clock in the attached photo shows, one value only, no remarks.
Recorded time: 2:20
